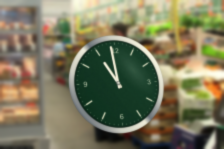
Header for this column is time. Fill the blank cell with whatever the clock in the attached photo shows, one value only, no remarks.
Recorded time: 10:59
